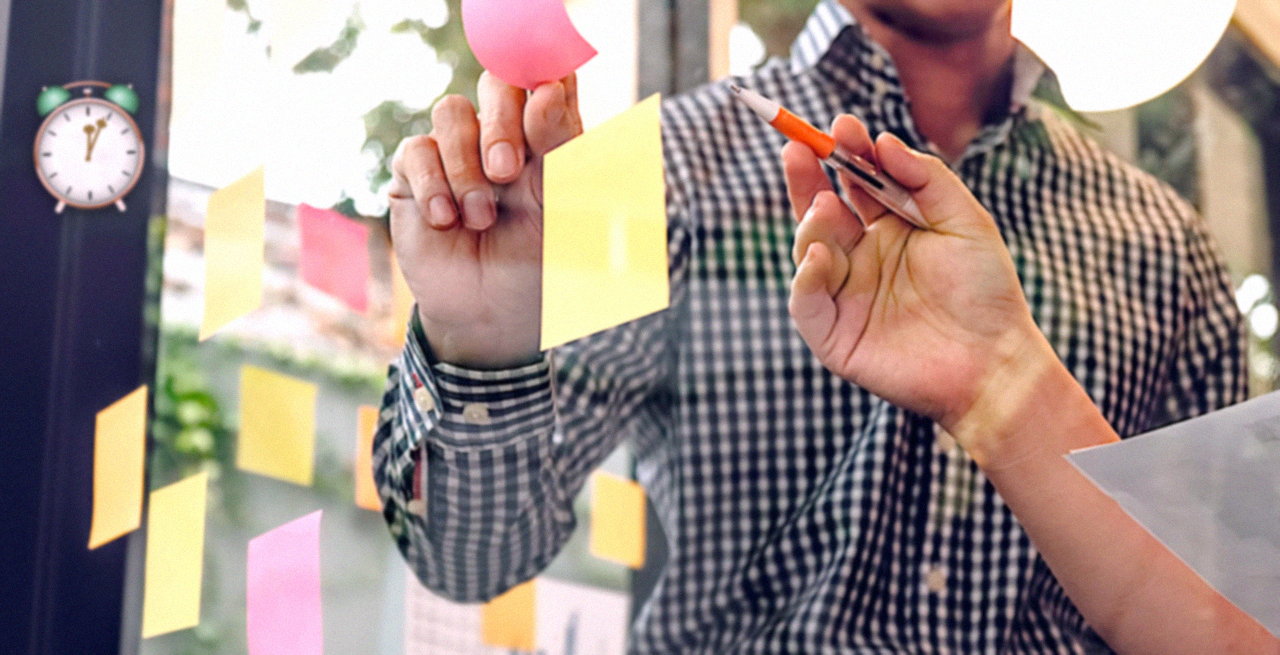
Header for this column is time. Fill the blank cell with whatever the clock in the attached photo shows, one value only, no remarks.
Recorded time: 12:04
